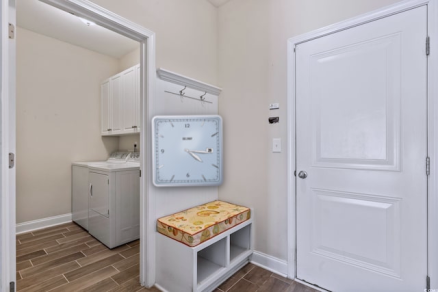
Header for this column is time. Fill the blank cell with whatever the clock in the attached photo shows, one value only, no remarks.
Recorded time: 4:16
